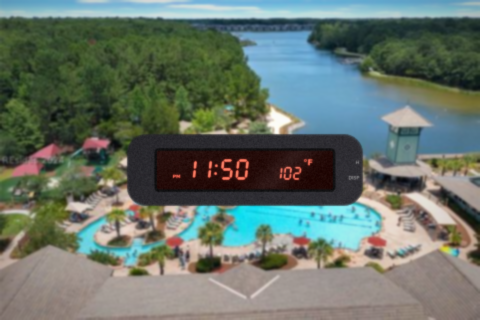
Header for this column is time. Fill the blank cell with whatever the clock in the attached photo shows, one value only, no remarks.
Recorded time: 11:50
